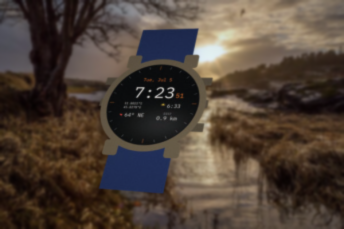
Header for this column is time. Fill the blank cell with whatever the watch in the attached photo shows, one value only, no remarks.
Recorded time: 7:23
